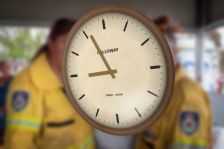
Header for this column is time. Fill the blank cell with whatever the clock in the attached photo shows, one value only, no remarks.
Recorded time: 8:56
